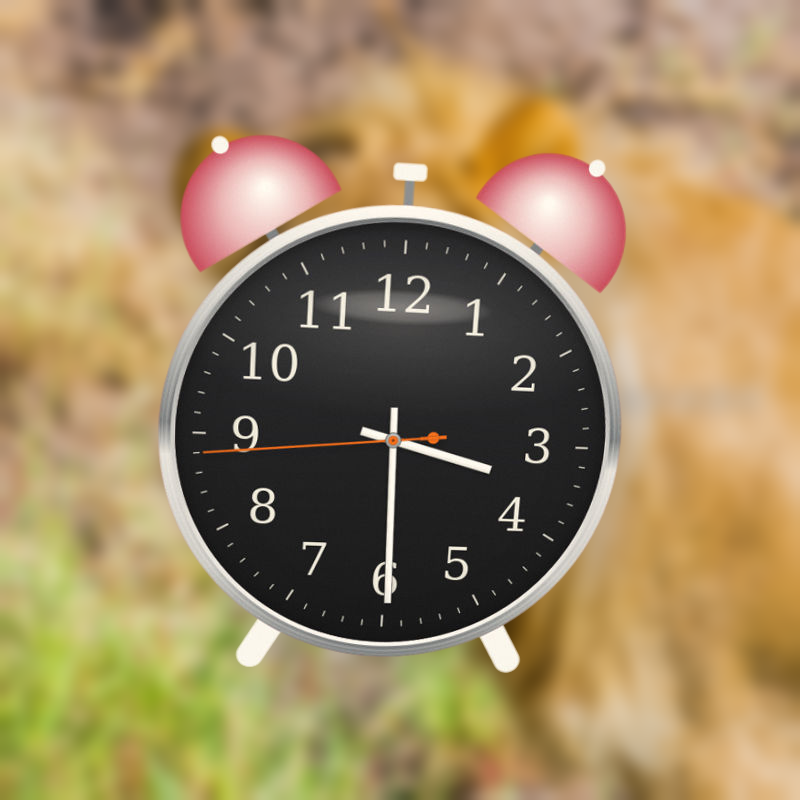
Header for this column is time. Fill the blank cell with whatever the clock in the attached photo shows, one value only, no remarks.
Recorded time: 3:29:44
